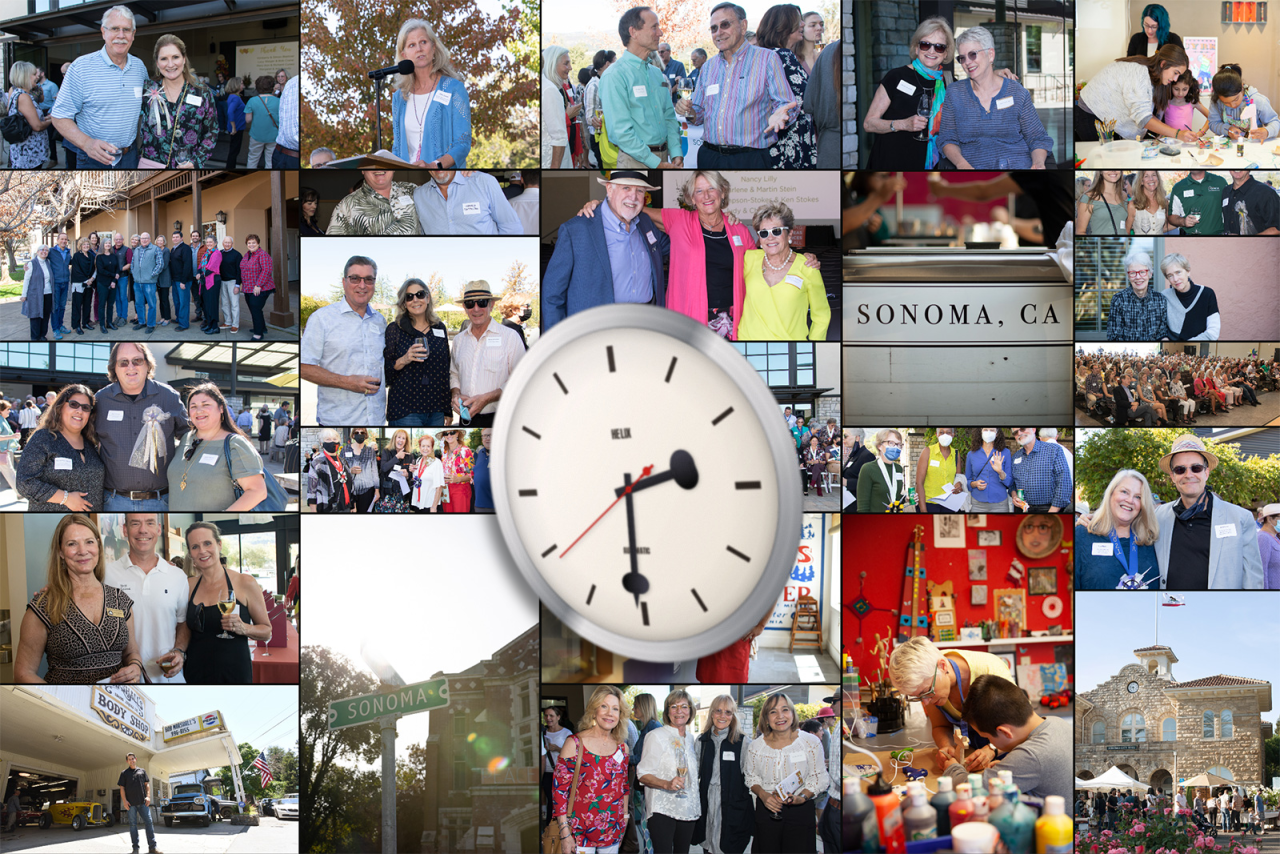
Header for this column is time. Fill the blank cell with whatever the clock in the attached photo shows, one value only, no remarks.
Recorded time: 2:30:39
